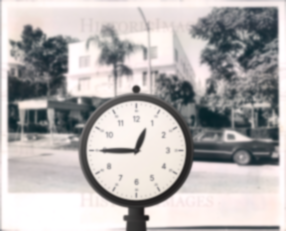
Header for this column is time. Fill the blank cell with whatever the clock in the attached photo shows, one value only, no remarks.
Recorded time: 12:45
